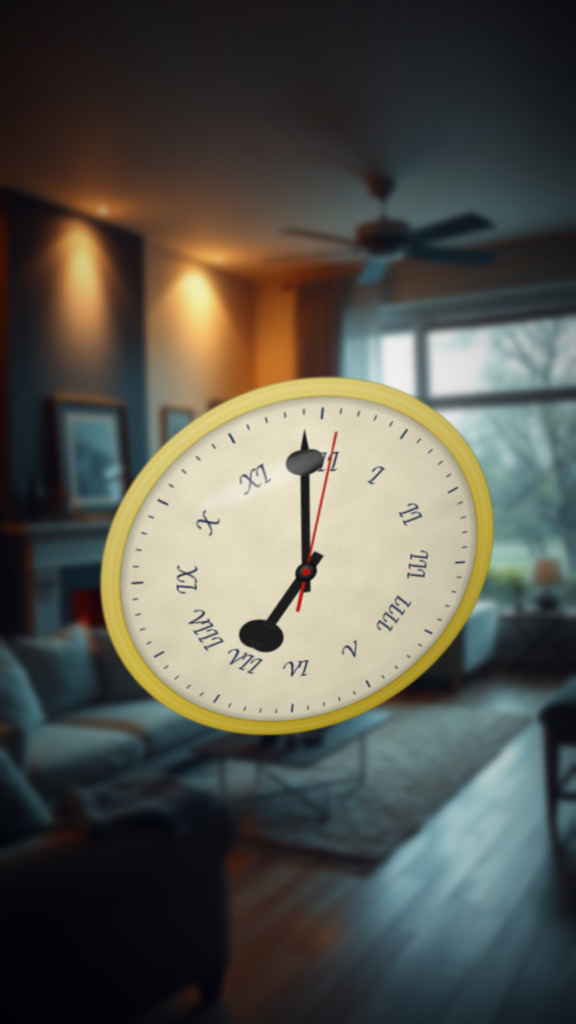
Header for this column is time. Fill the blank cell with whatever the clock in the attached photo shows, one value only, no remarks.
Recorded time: 6:59:01
